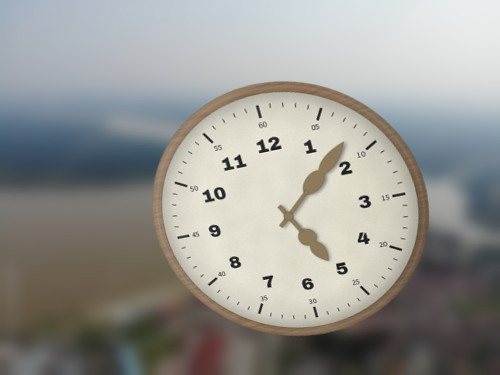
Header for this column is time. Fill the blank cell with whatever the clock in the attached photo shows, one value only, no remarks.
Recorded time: 5:08
